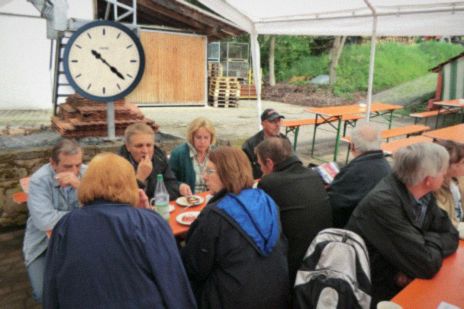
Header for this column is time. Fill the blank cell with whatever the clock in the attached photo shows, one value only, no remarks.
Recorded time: 10:22
